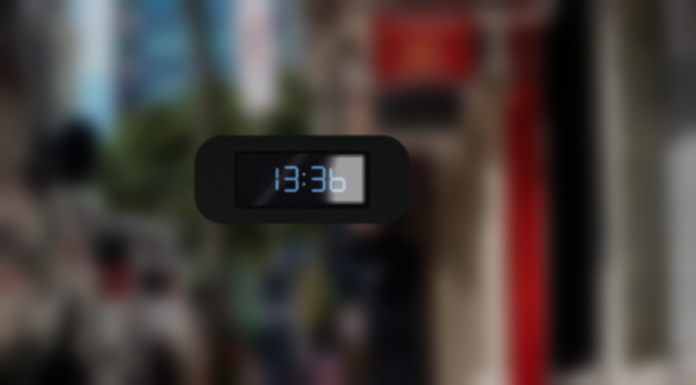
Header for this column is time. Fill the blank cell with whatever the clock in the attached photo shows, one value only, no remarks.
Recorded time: 13:36
